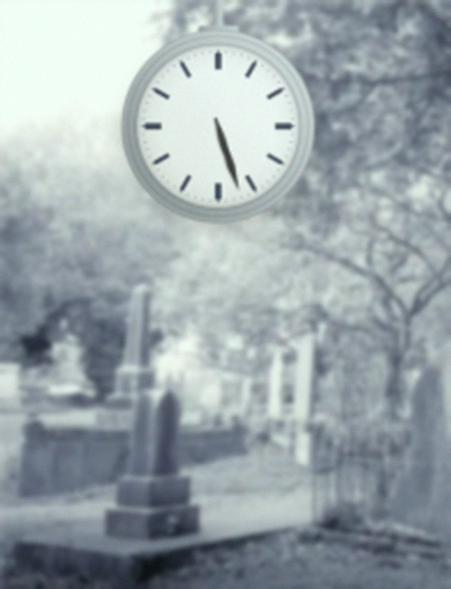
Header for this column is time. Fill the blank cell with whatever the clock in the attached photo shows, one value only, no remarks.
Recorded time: 5:27
